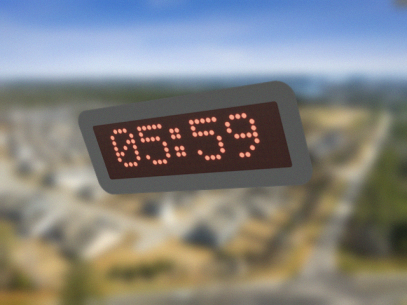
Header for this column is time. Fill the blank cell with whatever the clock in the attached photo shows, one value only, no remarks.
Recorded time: 5:59
